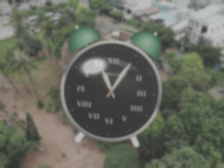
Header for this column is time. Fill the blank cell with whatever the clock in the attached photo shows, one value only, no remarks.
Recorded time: 11:05
